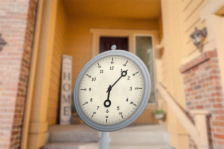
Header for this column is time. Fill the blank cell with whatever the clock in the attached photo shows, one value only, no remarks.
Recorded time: 6:07
